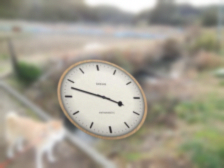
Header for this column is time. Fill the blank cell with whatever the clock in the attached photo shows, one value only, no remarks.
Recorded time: 3:48
